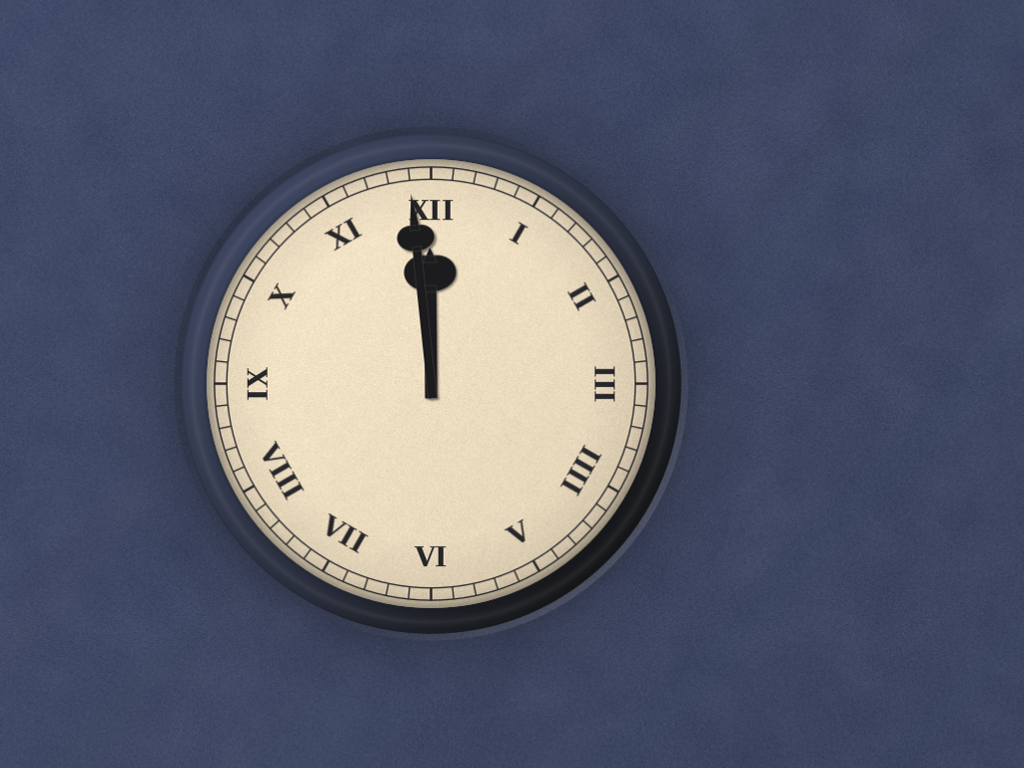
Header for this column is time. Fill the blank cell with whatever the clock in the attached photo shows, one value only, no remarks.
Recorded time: 11:59
